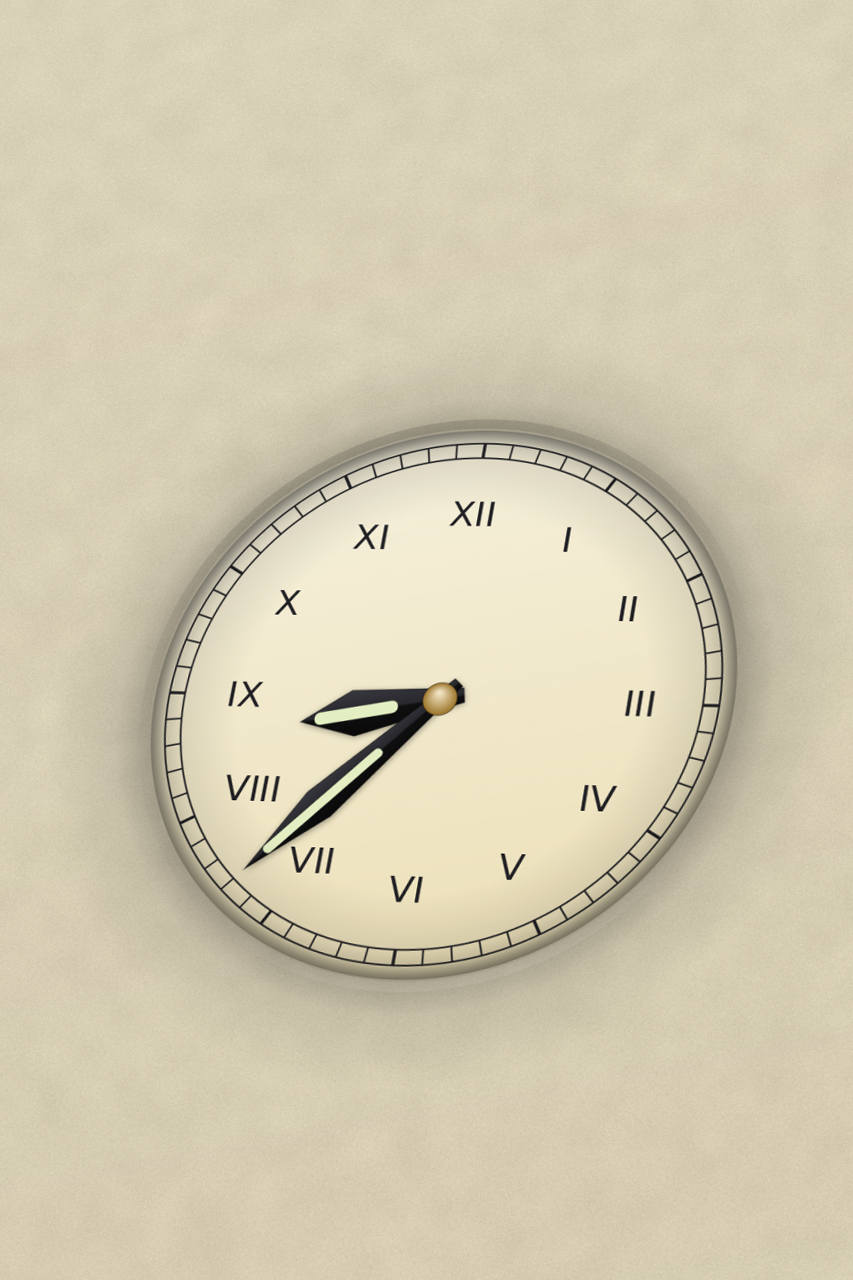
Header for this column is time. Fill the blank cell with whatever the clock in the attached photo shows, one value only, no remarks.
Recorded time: 8:37
